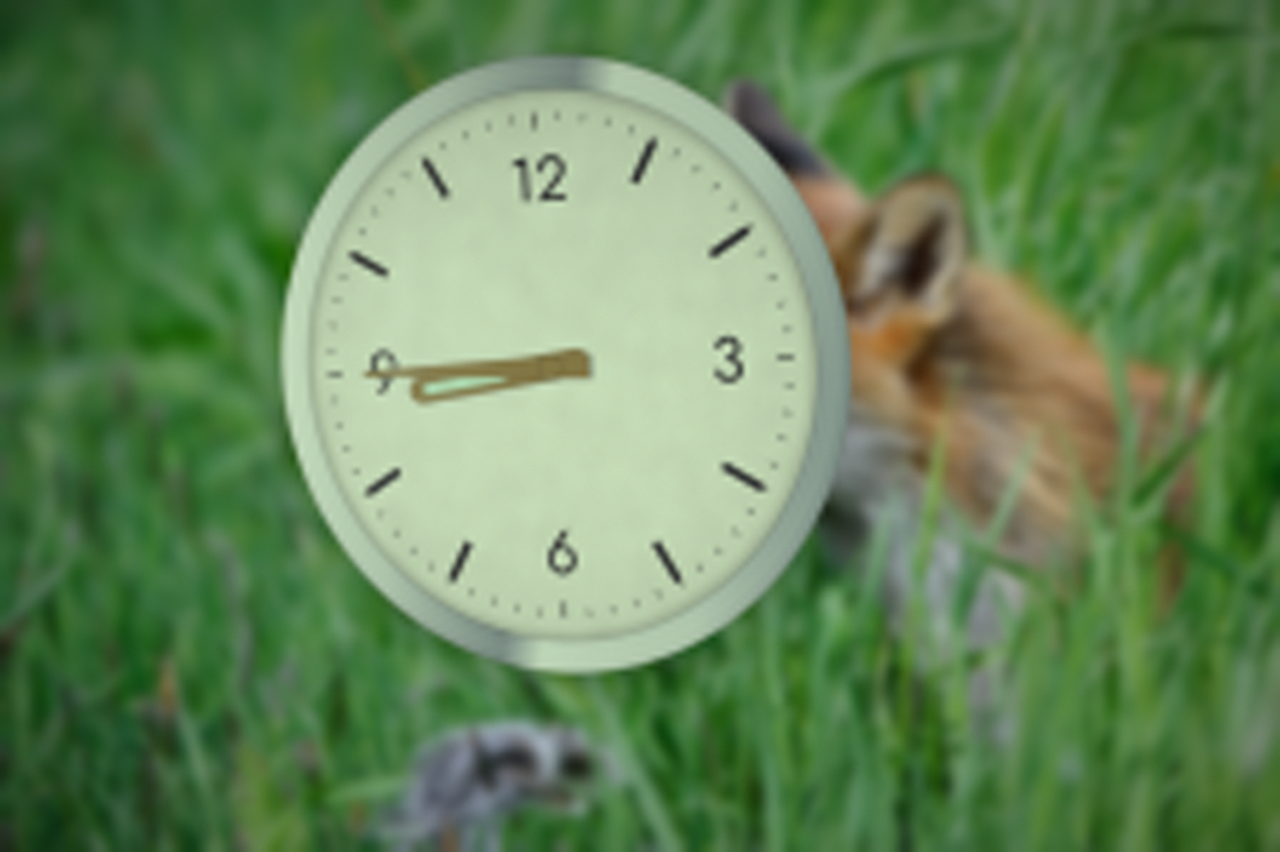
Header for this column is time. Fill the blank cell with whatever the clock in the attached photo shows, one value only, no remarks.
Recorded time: 8:45
